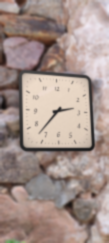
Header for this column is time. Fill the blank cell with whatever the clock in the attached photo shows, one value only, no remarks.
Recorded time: 2:37
